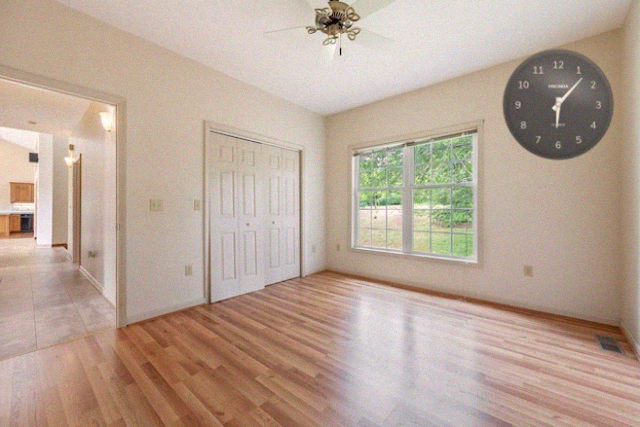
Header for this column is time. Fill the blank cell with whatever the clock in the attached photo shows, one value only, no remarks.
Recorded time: 6:07
